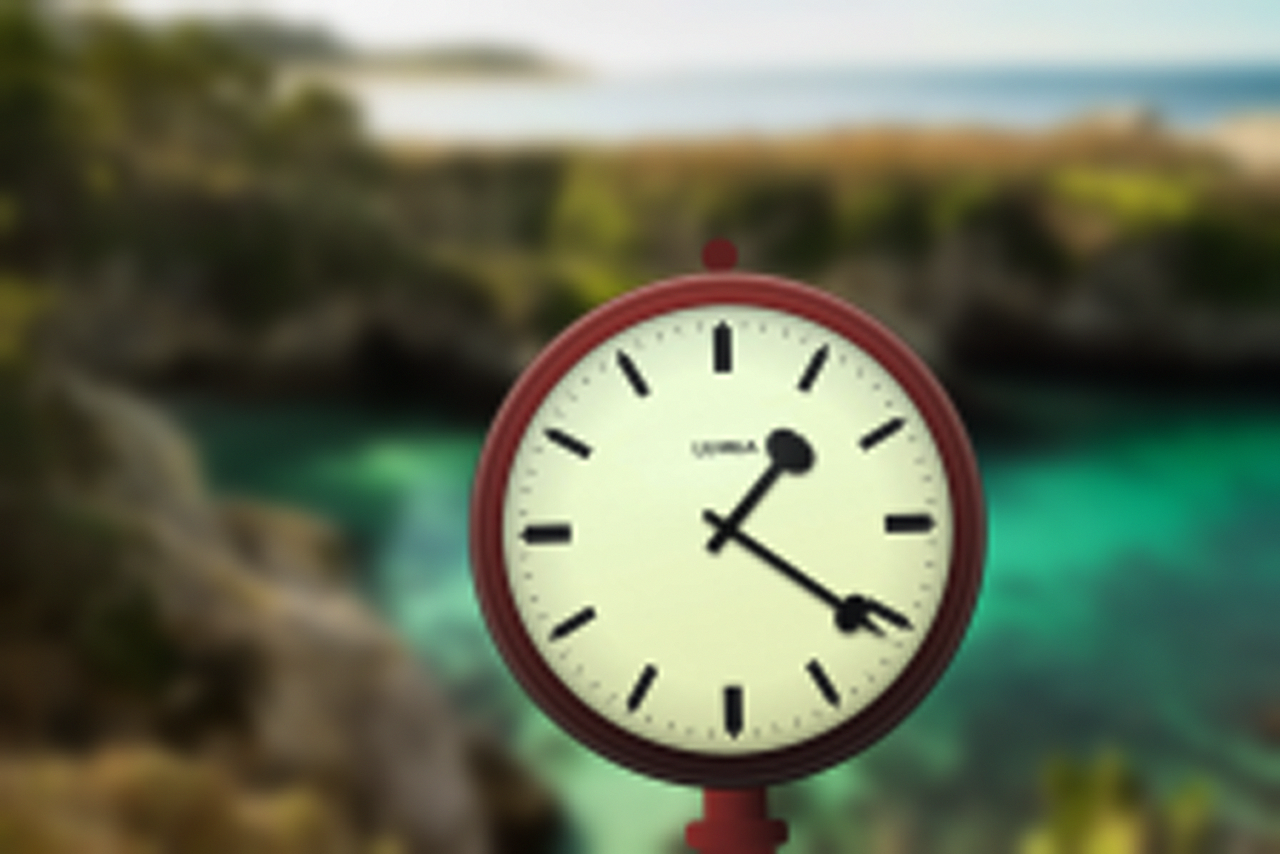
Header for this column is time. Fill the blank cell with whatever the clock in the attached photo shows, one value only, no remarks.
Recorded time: 1:21
